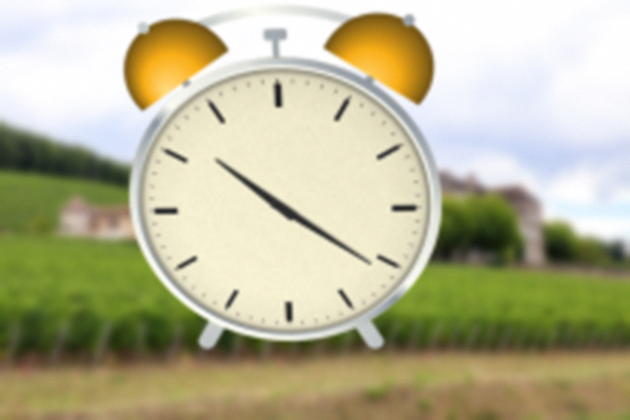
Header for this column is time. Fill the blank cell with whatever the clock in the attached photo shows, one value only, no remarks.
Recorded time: 10:21
